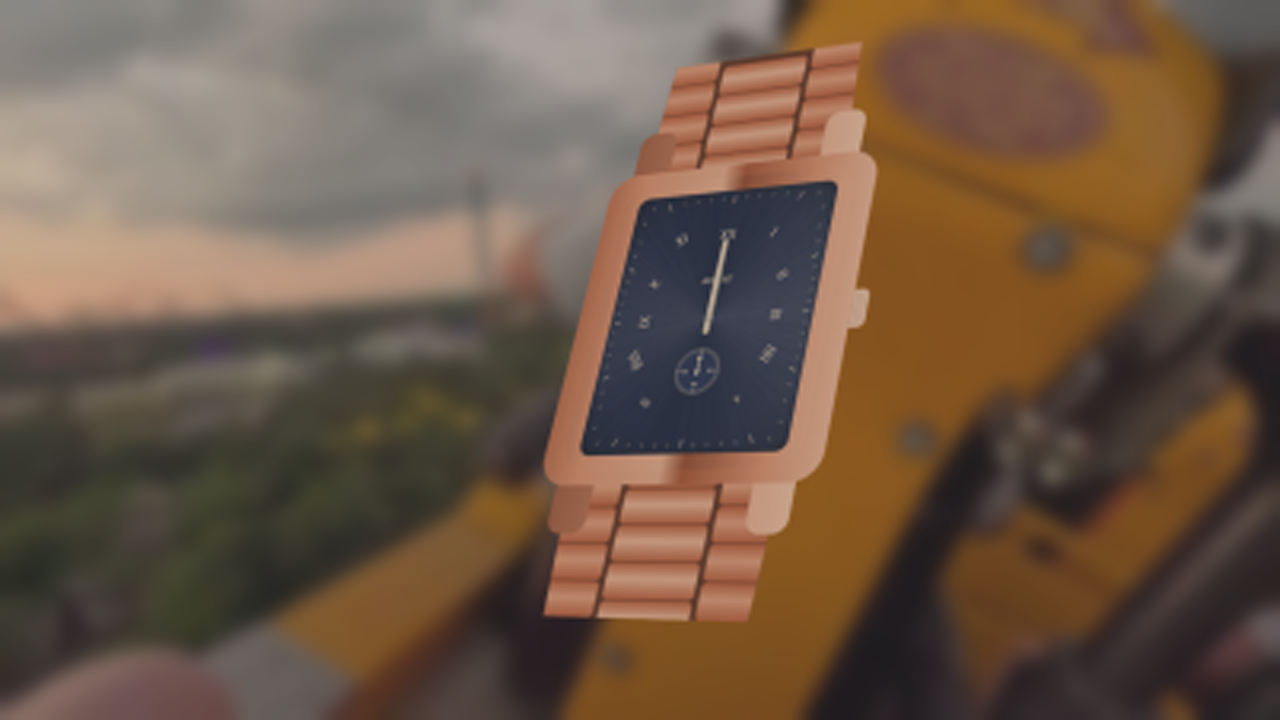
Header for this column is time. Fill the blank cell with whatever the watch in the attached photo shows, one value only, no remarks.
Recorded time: 12:00
